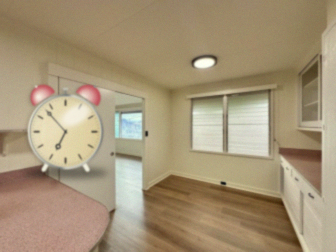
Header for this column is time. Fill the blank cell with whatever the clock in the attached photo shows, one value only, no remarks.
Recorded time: 6:53
